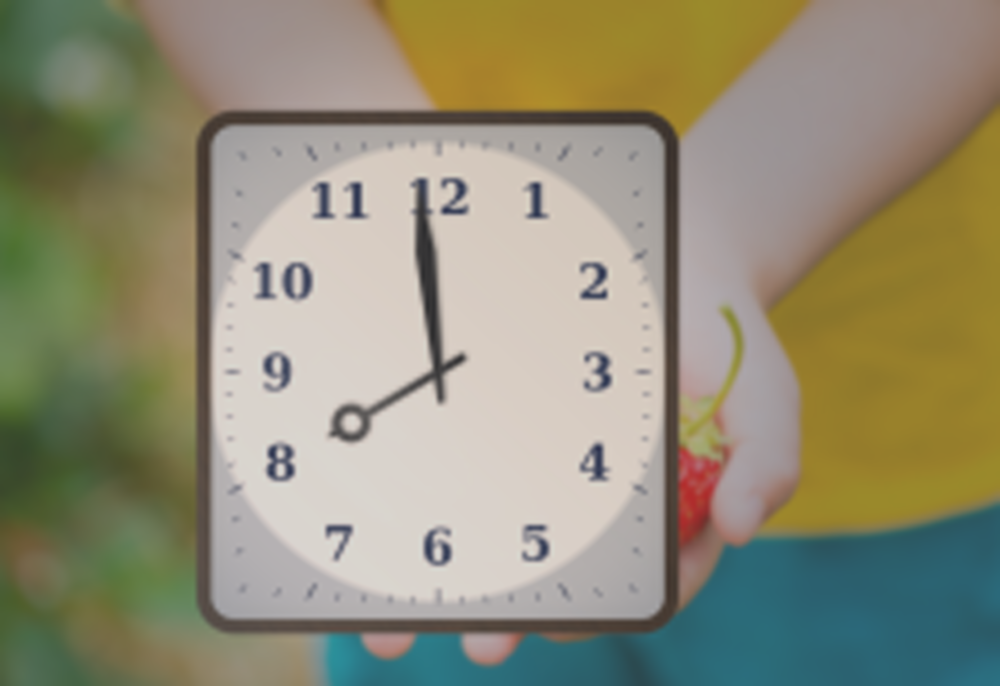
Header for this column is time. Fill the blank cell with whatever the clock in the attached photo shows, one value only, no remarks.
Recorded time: 7:59
